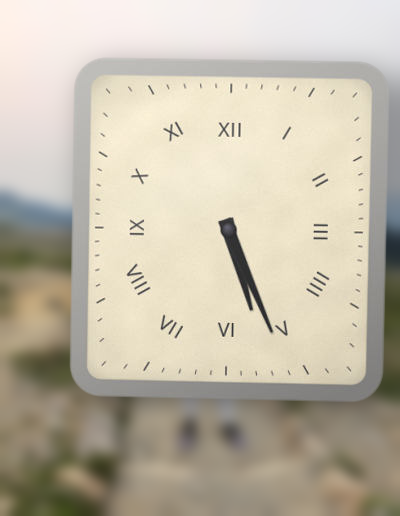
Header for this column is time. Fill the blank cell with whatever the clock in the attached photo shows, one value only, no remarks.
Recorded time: 5:26
